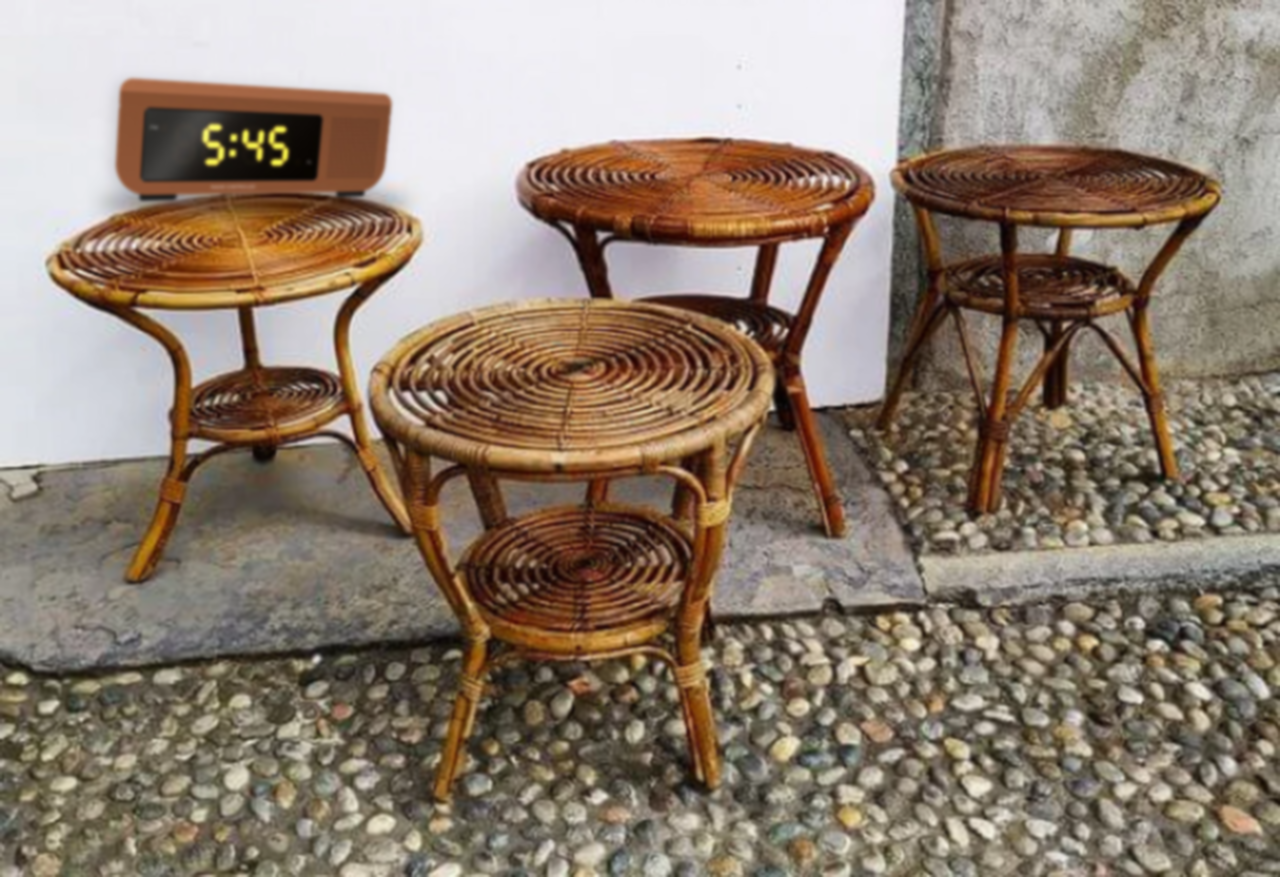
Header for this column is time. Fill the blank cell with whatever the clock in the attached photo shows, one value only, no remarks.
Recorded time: 5:45
